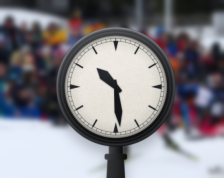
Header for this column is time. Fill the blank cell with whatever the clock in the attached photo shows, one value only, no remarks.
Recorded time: 10:29
